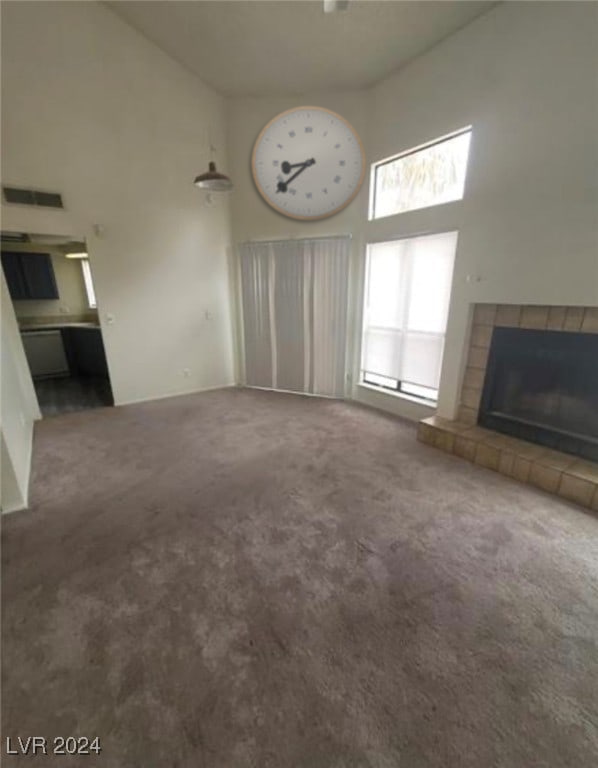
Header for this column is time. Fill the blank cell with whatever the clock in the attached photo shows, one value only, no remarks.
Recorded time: 8:38
